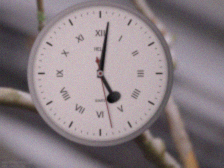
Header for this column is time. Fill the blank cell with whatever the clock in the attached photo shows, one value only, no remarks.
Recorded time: 5:01:28
